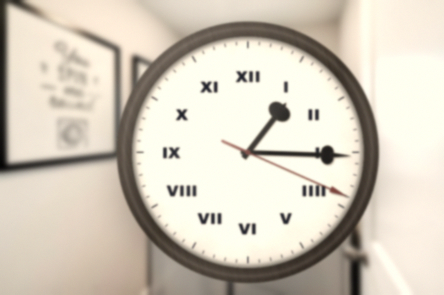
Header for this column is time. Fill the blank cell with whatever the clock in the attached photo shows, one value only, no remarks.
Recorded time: 1:15:19
